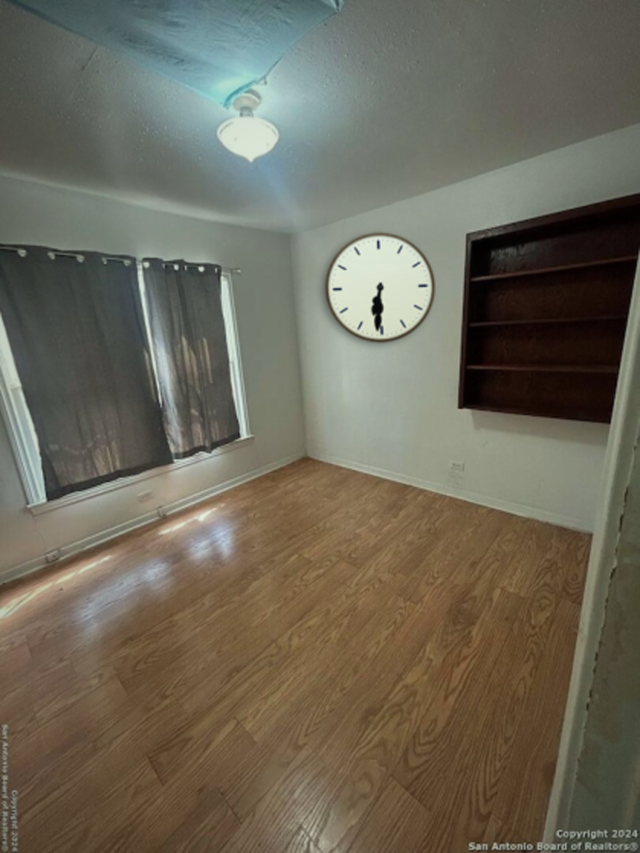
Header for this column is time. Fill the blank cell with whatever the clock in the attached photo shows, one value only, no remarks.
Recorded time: 6:31
